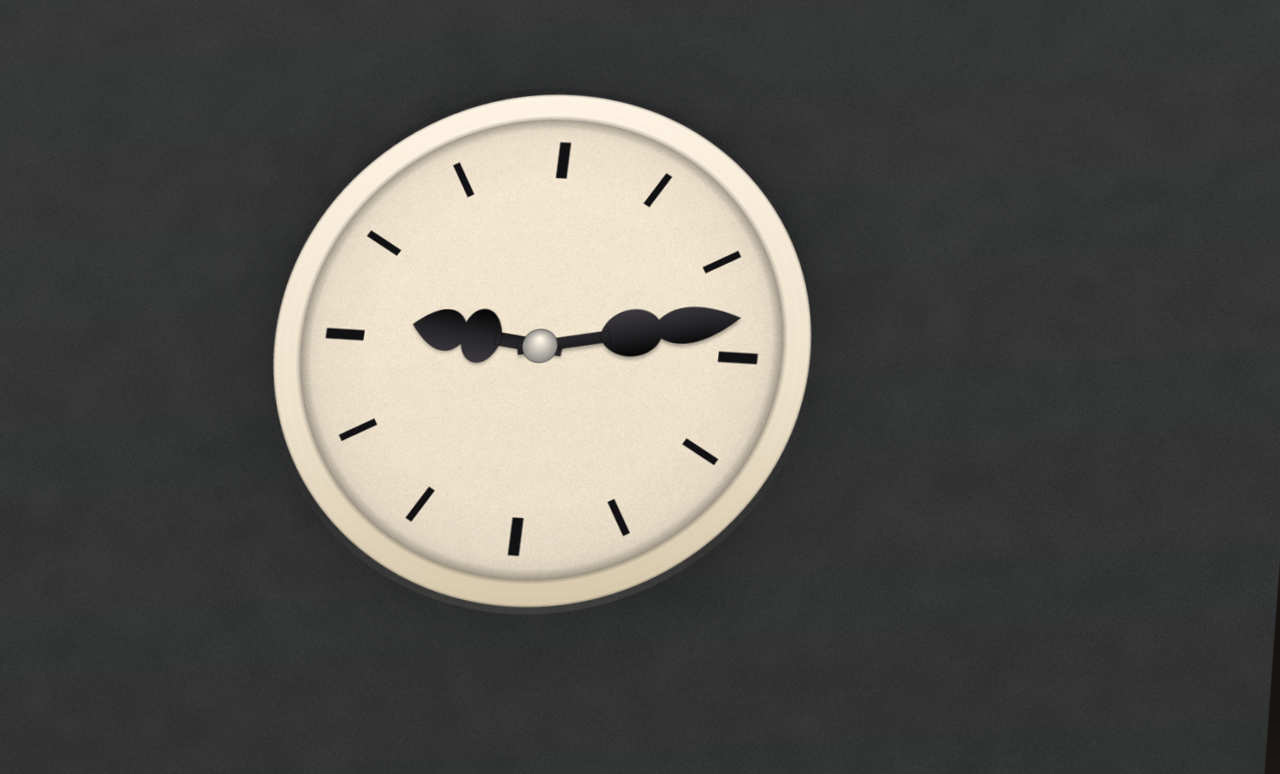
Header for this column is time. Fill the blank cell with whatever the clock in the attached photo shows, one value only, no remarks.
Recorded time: 9:13
